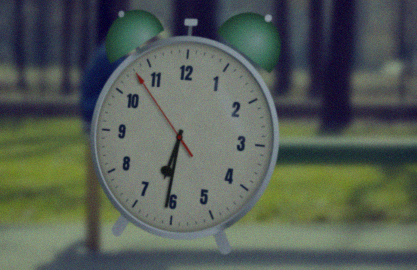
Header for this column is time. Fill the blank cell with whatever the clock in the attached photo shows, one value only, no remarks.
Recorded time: 6:30:53
